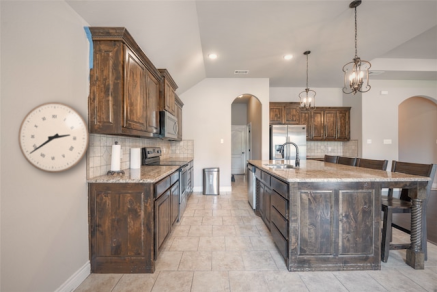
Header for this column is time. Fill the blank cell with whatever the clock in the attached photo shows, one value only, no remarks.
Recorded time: 2:39
